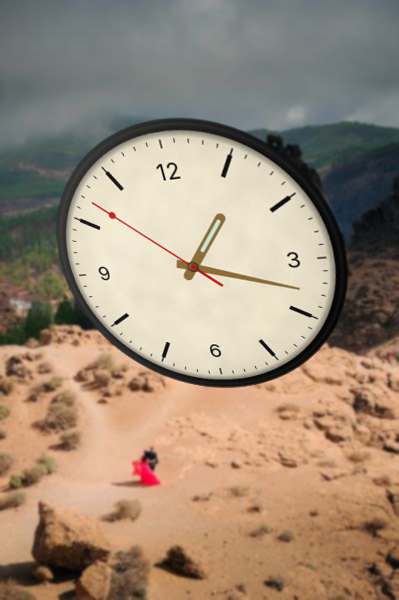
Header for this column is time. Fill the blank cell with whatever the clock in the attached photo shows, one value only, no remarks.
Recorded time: 1:17:52
